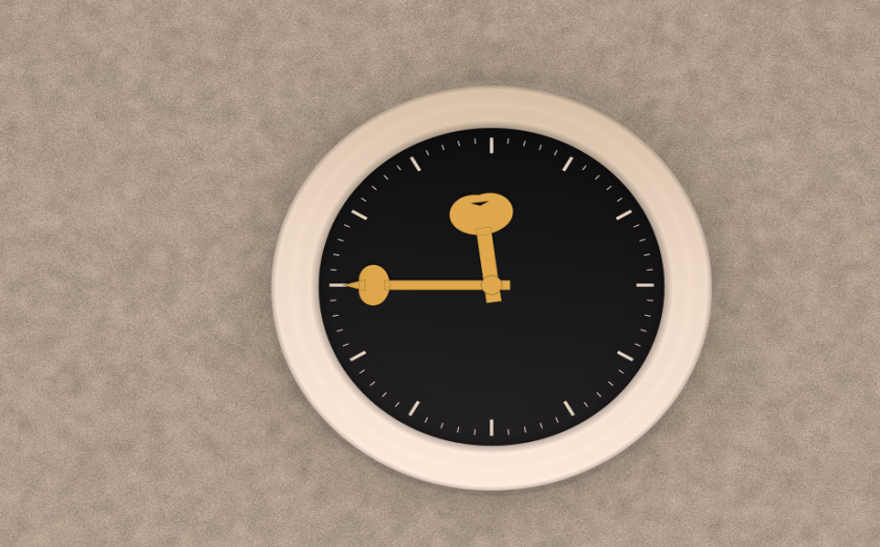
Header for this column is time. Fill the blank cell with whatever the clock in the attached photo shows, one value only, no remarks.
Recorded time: 11:45
